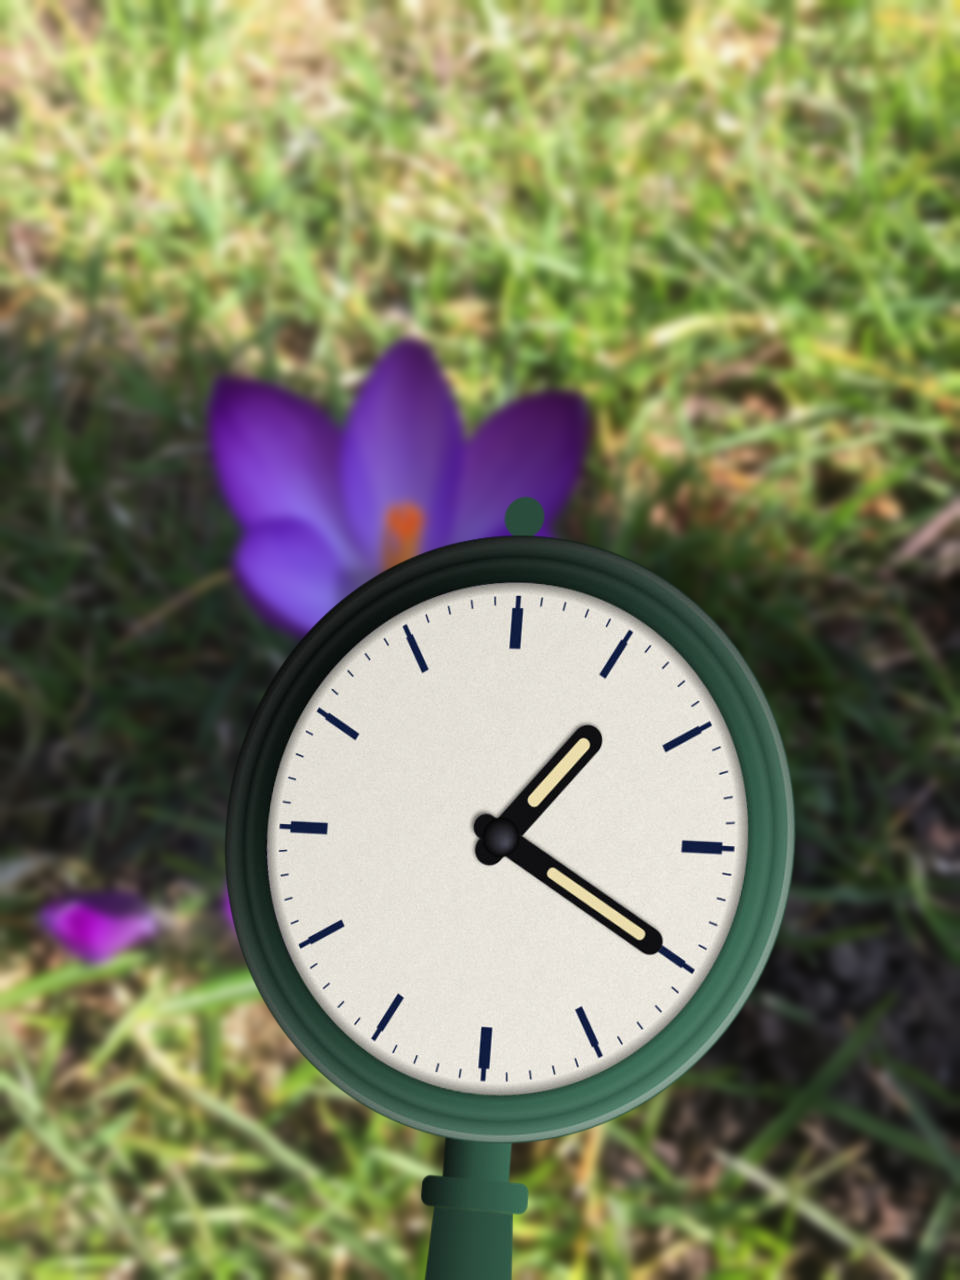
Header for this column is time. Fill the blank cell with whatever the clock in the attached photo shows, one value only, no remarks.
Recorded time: 1:20
